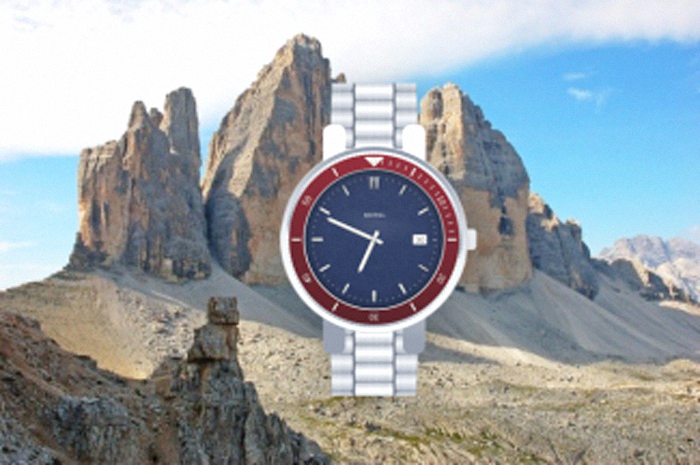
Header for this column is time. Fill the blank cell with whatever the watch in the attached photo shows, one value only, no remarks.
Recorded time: 6:49
